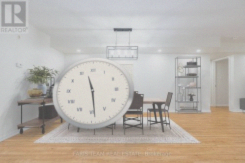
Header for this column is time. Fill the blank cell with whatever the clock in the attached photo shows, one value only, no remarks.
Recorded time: 11:29
